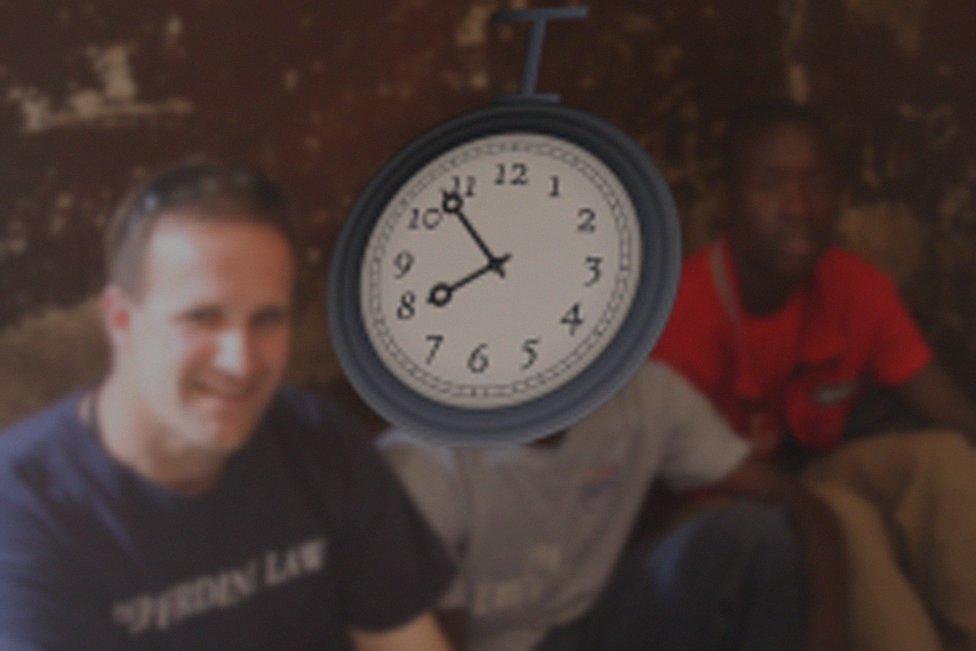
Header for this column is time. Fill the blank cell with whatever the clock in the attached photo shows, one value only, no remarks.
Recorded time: 7:53
